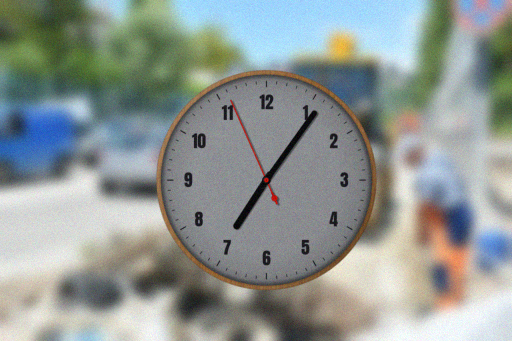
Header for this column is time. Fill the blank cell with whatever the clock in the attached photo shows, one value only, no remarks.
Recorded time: 7:05:56
